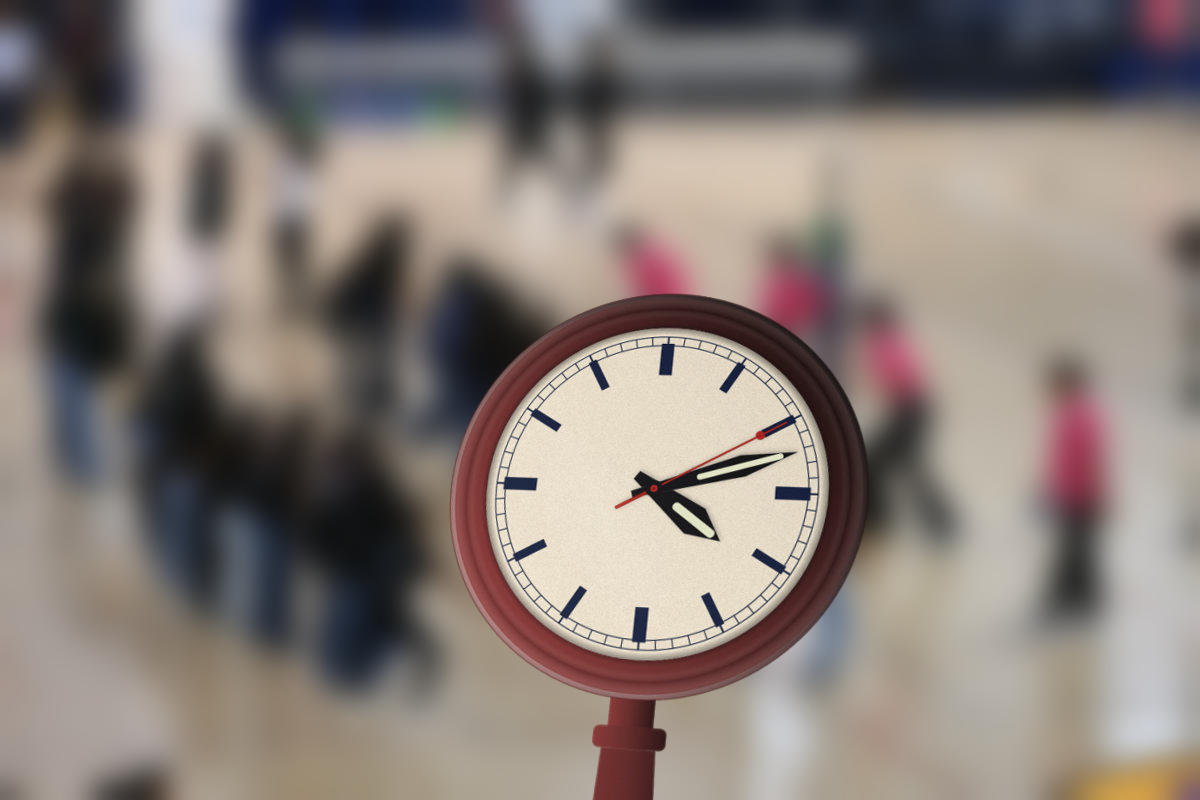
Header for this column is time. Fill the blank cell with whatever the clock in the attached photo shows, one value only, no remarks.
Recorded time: 4:12:10
